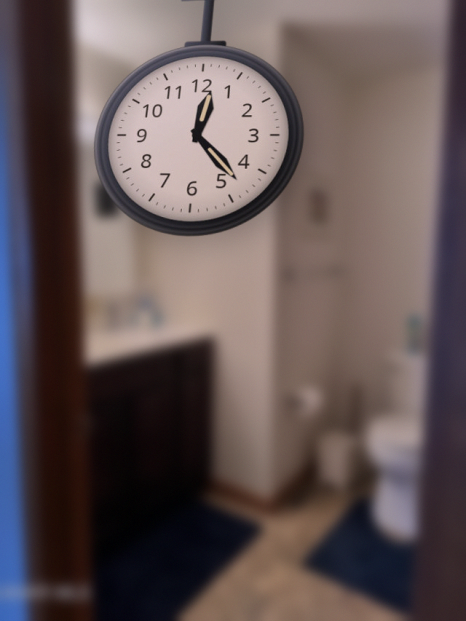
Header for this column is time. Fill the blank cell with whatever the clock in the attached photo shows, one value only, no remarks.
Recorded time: 12:23
